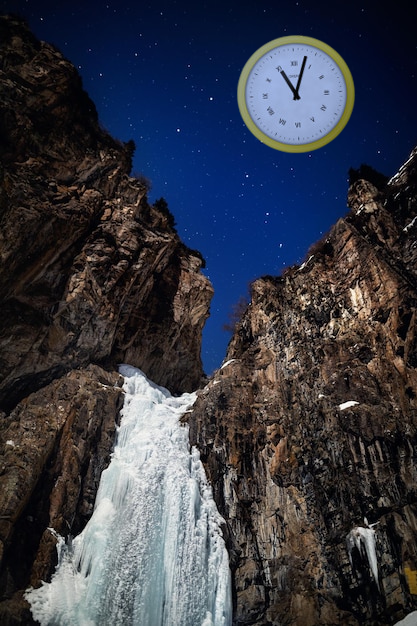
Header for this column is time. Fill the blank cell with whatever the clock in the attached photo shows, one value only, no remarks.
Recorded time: 11:03
